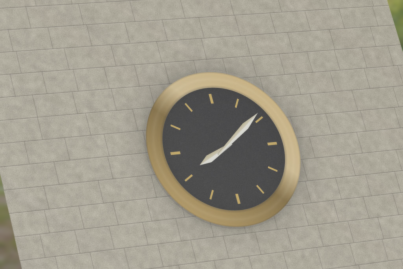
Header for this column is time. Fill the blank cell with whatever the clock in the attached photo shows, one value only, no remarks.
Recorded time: 8:09
